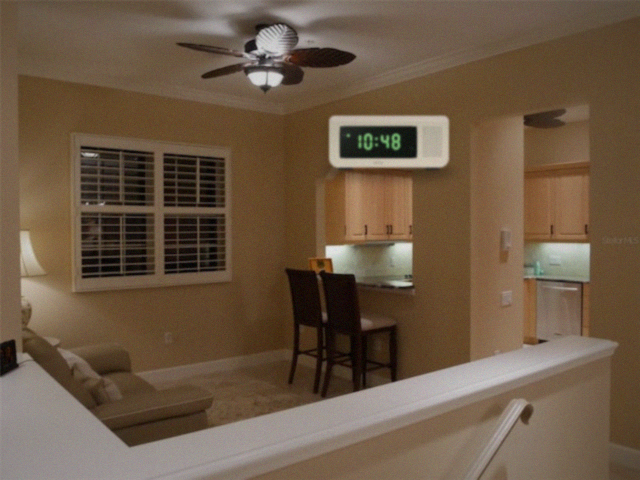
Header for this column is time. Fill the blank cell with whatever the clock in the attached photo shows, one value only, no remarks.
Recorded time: 10:48
